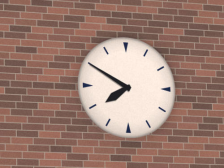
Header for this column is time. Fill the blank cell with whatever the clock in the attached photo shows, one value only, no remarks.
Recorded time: 7:50
